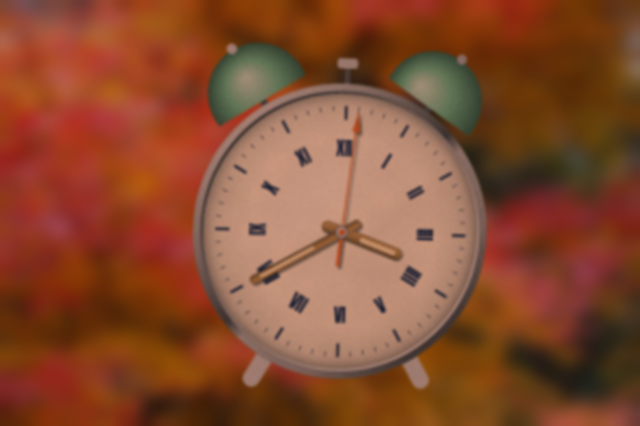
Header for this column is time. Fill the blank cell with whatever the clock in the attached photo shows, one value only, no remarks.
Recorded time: 3:40:01
